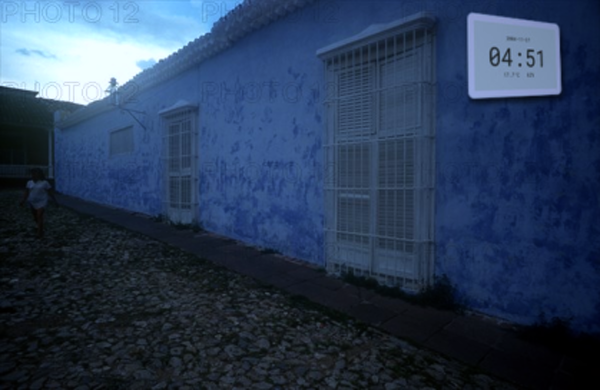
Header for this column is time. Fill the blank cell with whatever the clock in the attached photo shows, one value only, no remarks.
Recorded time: 4:51
